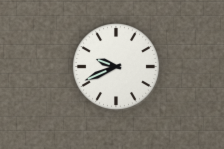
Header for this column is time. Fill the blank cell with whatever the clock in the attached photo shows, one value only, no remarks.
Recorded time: 9:41
